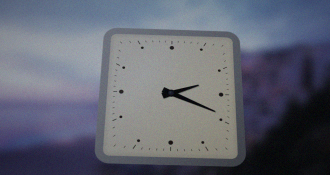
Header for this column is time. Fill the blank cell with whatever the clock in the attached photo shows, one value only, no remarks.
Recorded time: 2:19
